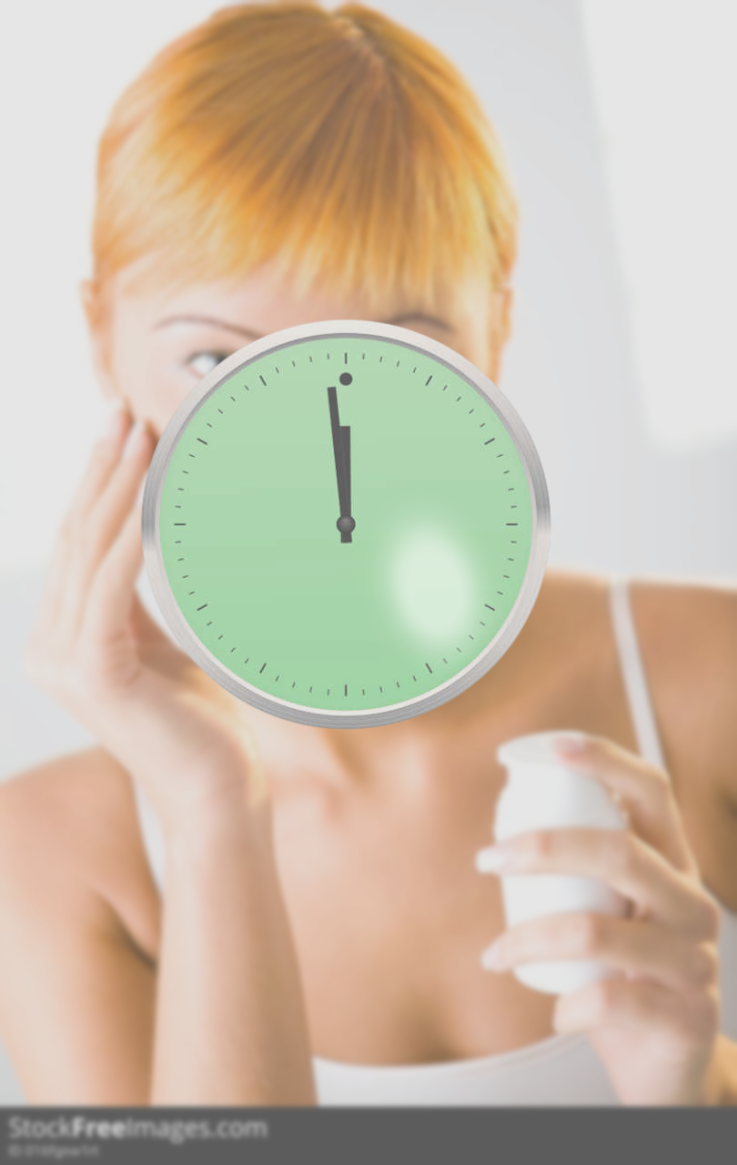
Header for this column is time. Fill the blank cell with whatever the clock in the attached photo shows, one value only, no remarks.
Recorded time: 11:59
